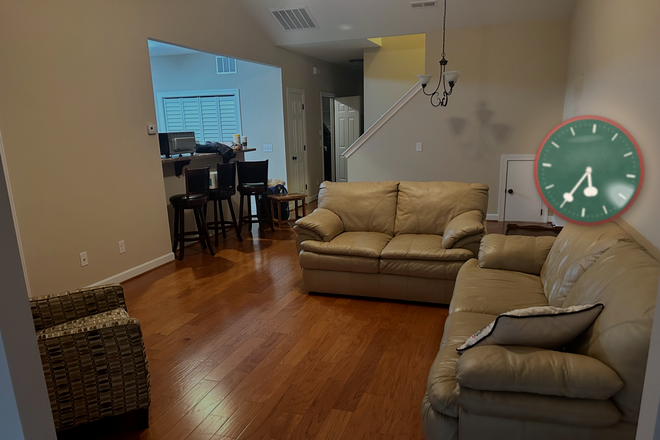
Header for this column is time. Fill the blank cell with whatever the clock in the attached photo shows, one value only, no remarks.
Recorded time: 5:35
